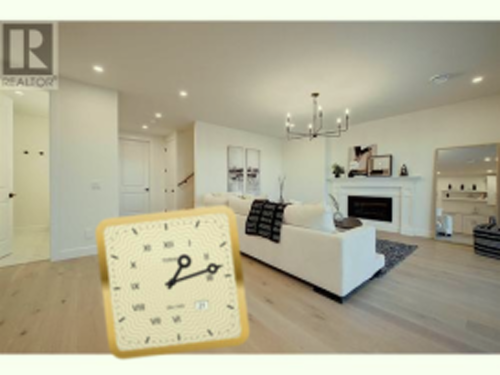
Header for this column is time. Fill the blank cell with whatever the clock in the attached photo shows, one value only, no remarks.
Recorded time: 1:13
